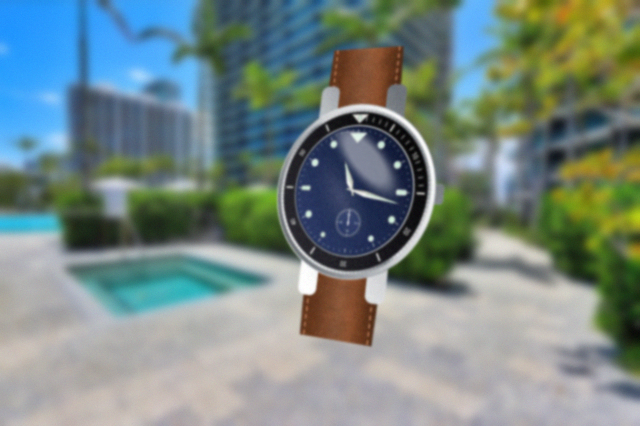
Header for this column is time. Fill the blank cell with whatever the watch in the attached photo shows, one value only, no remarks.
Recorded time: 11:17
